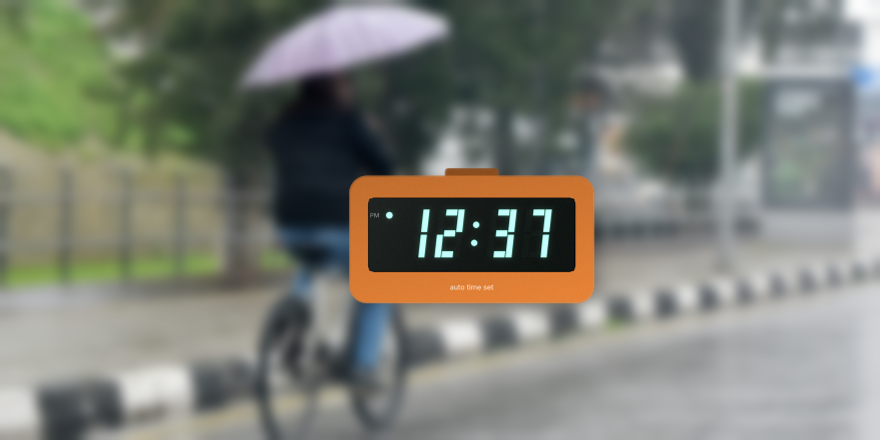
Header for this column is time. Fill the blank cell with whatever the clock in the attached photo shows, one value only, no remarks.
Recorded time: 12:37
